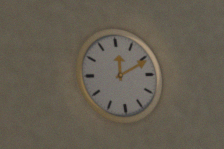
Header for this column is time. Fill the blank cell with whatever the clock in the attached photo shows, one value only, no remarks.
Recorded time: 12:11
